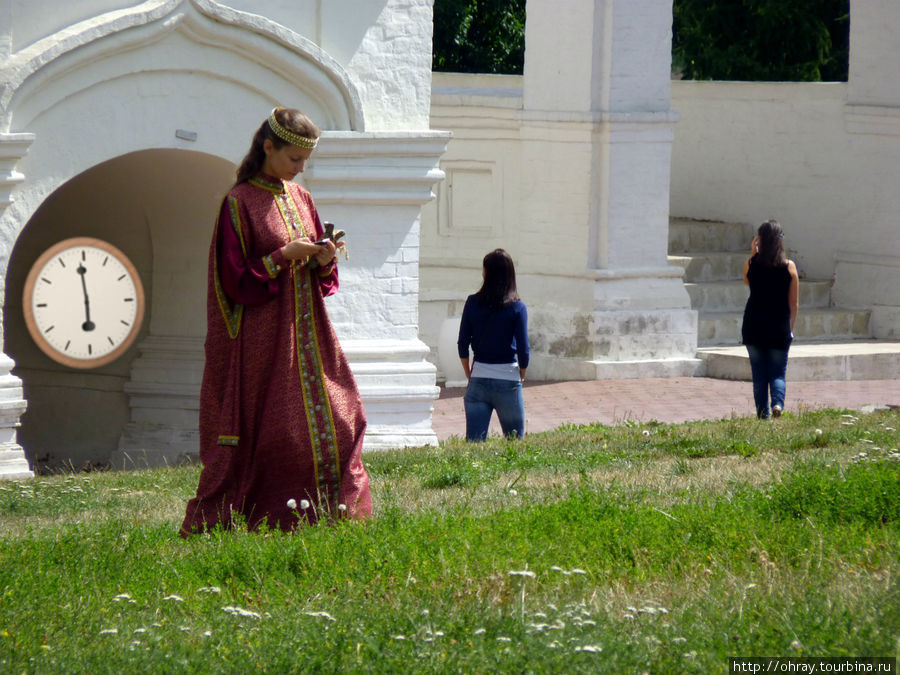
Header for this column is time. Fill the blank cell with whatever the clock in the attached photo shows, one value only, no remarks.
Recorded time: 5:59
